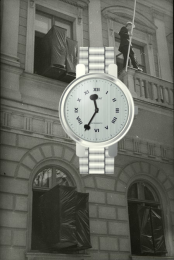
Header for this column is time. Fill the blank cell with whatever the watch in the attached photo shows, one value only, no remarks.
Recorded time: 11:35
